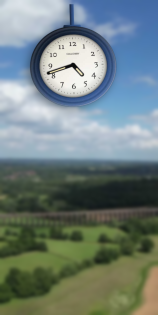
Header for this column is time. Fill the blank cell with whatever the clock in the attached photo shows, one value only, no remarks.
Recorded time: 4:42
